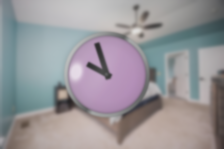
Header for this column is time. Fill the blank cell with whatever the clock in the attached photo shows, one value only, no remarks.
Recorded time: 9:57
